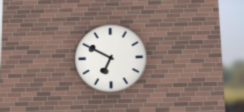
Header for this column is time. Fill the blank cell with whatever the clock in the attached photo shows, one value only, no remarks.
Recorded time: 6:50
